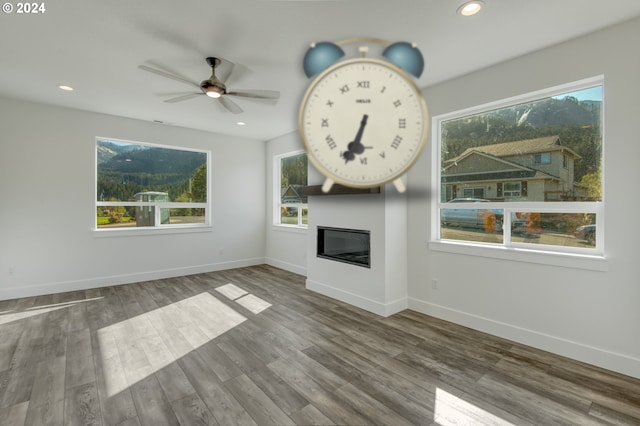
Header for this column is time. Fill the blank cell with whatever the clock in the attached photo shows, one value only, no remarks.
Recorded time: 6:34
